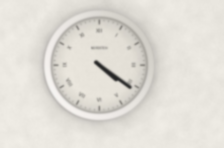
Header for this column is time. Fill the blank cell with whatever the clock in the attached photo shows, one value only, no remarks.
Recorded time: 4:21
